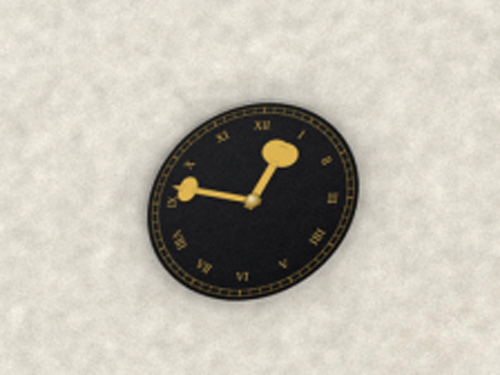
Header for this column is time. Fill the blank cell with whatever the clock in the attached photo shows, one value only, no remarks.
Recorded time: 12:47
